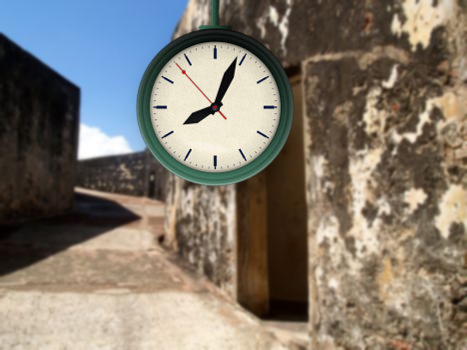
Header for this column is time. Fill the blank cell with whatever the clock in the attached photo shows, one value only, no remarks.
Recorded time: 8:03:53
